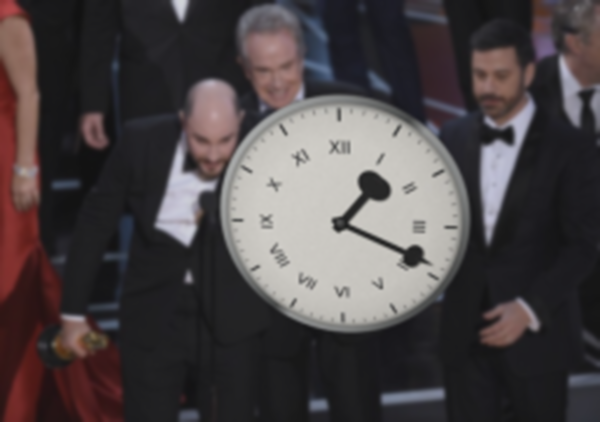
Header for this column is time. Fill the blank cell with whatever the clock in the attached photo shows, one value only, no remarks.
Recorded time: 1:19
